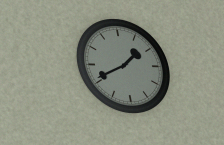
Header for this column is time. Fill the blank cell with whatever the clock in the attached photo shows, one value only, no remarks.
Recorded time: 1:41
